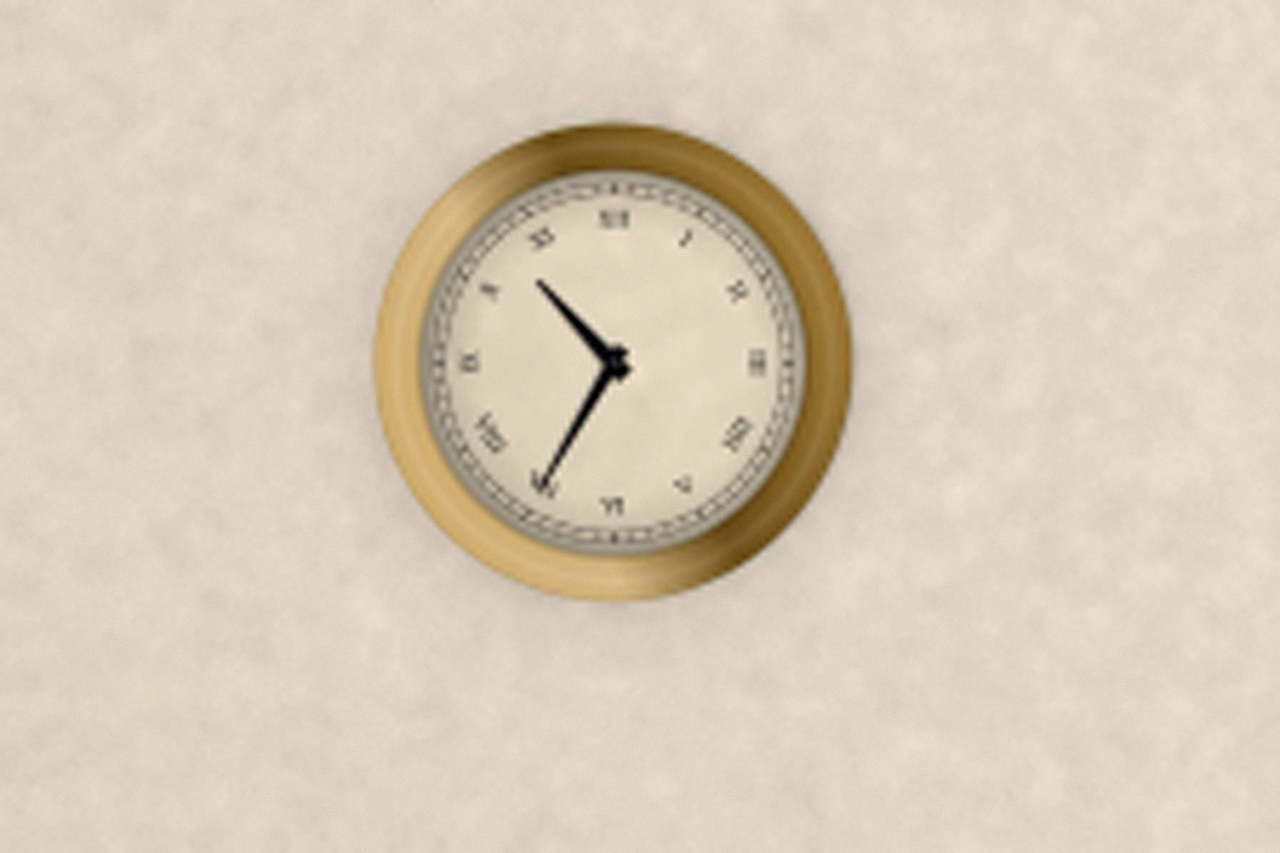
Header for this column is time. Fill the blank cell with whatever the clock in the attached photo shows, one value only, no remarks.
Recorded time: 10:35
